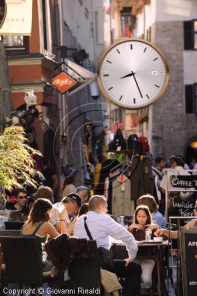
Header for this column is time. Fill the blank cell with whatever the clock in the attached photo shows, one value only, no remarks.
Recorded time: 8:27
